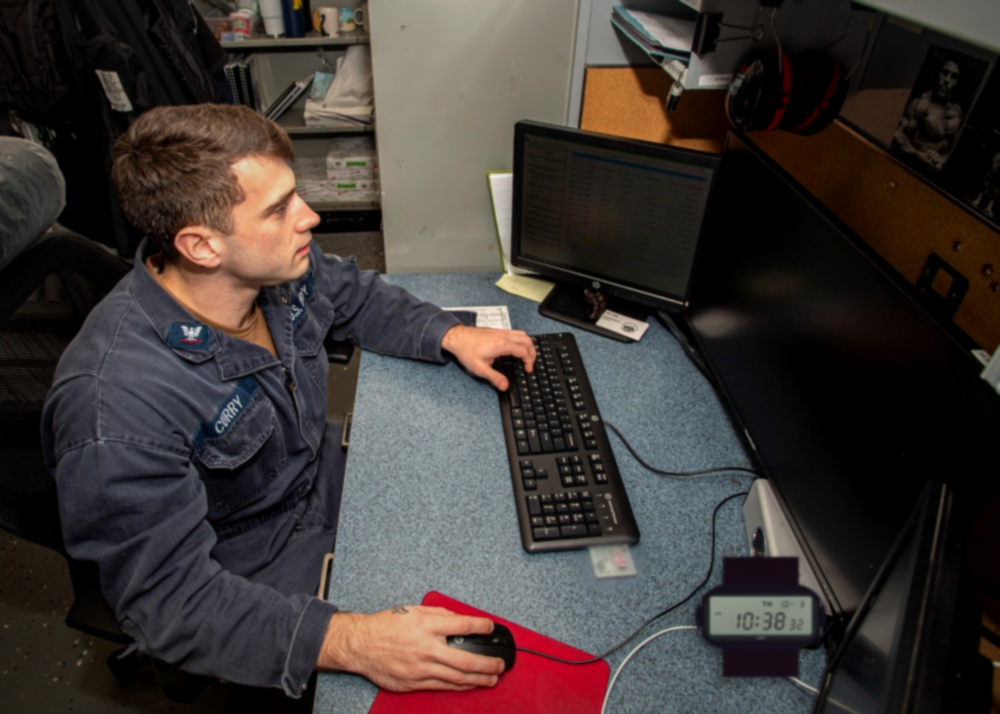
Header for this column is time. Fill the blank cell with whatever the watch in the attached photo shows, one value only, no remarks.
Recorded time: 10:38
